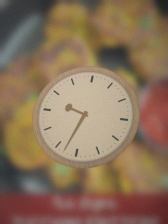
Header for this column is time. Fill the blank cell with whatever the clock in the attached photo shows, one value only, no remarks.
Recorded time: 9:33
